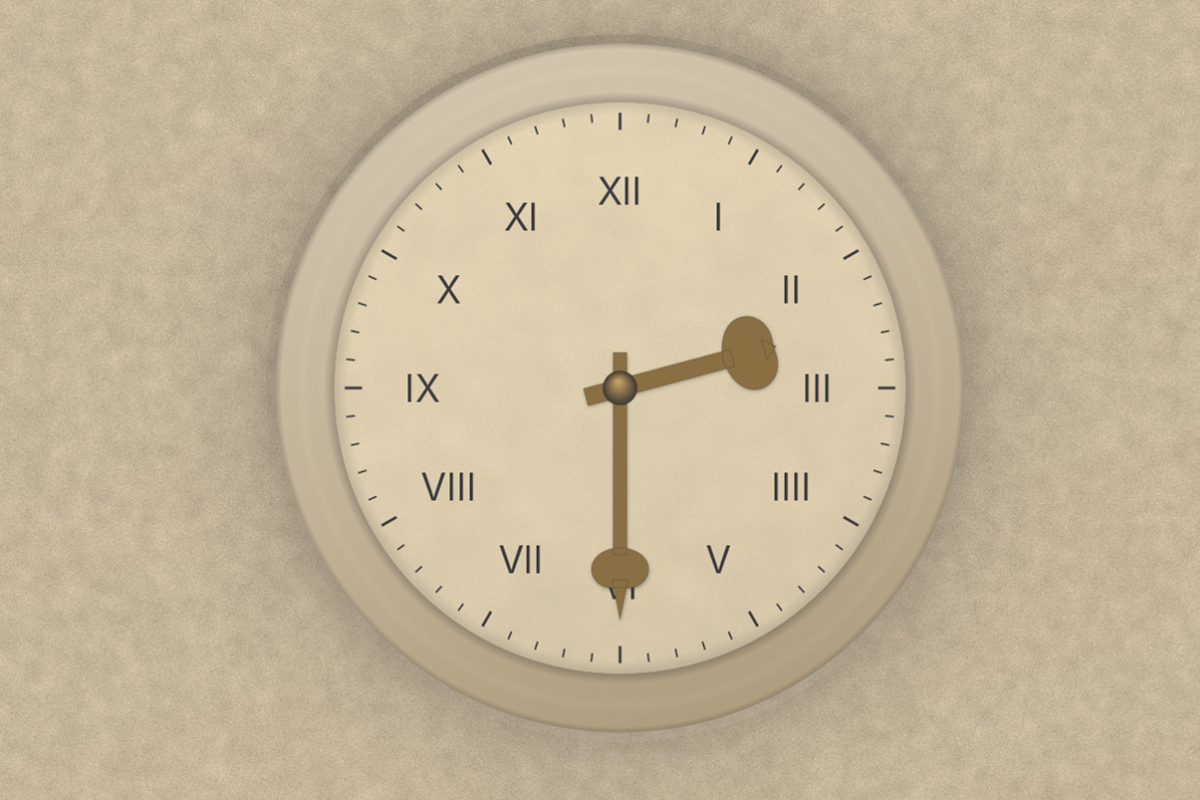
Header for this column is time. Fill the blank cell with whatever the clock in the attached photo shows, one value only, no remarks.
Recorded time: 2:30
